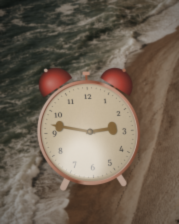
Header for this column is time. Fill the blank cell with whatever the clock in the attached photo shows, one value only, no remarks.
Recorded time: 2:47
